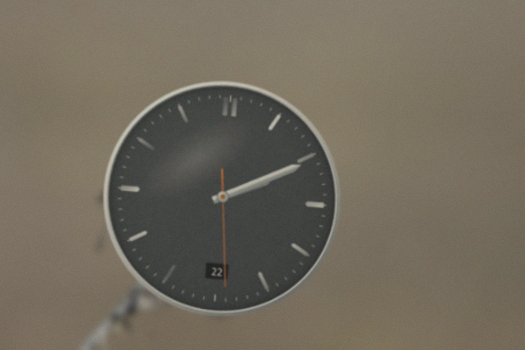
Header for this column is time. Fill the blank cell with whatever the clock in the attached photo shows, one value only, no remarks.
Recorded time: 2:10:29
